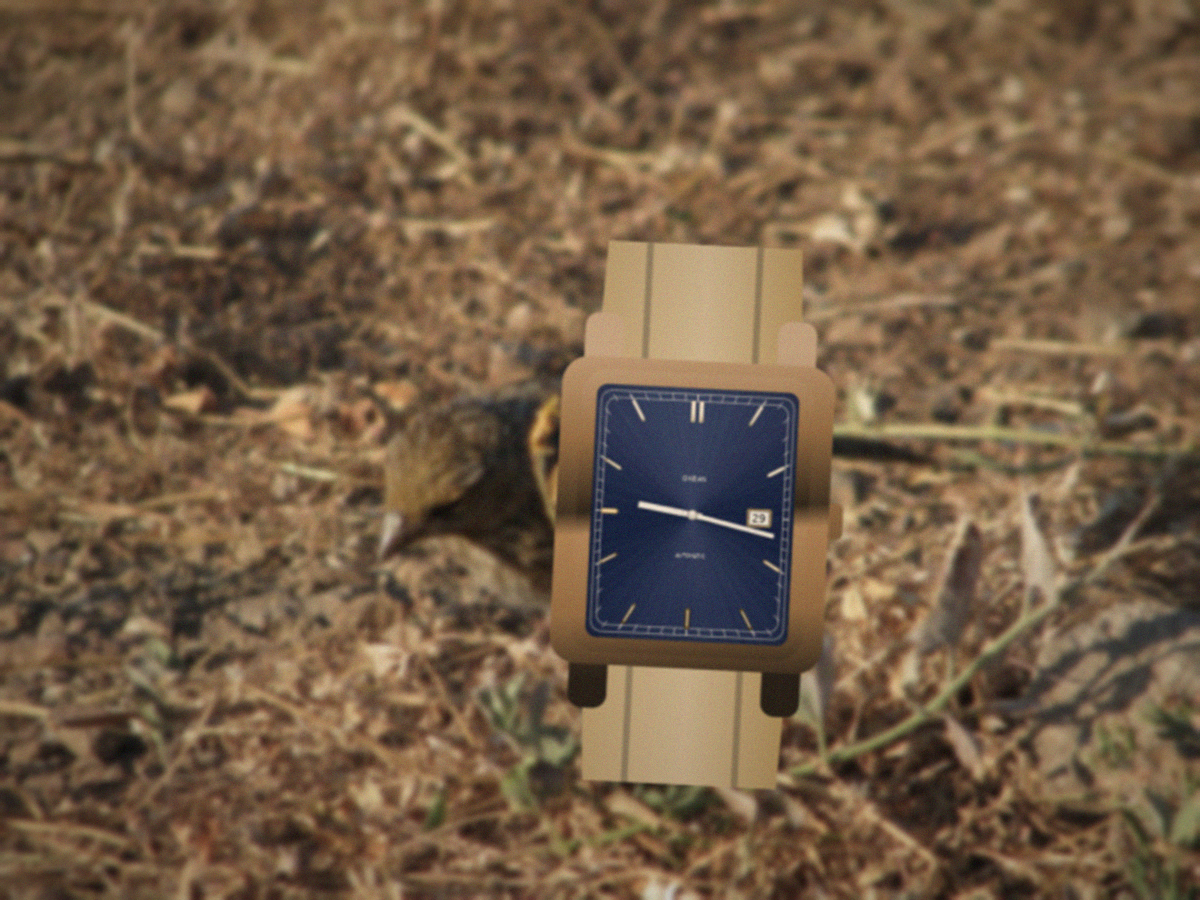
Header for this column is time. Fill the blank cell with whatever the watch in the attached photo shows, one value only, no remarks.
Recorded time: 9:17
